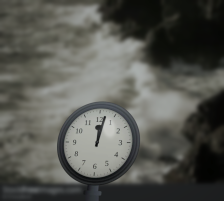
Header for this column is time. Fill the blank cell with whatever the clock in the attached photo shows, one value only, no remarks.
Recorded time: 12:02
